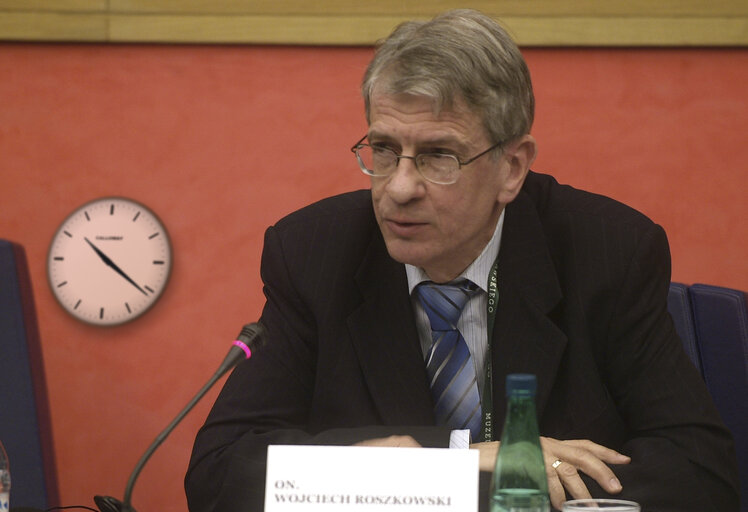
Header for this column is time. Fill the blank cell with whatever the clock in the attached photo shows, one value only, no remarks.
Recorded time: 10:21
